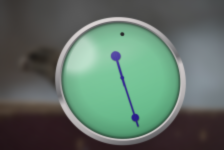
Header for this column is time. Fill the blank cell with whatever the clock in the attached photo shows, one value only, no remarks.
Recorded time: 11:27
